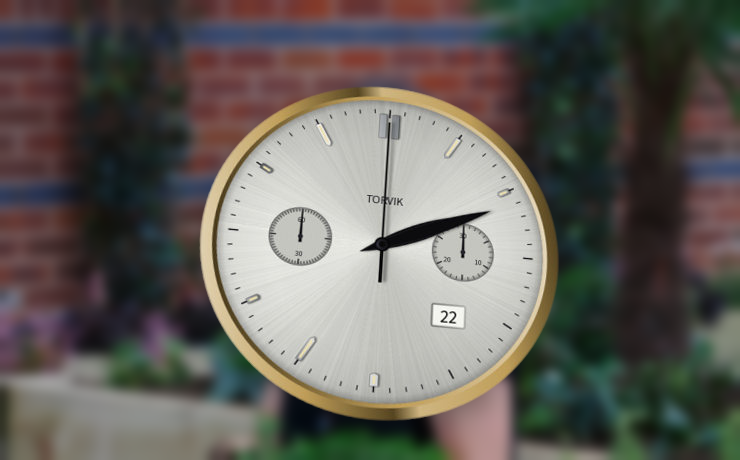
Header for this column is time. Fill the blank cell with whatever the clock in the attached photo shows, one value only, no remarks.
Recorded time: 2:11
